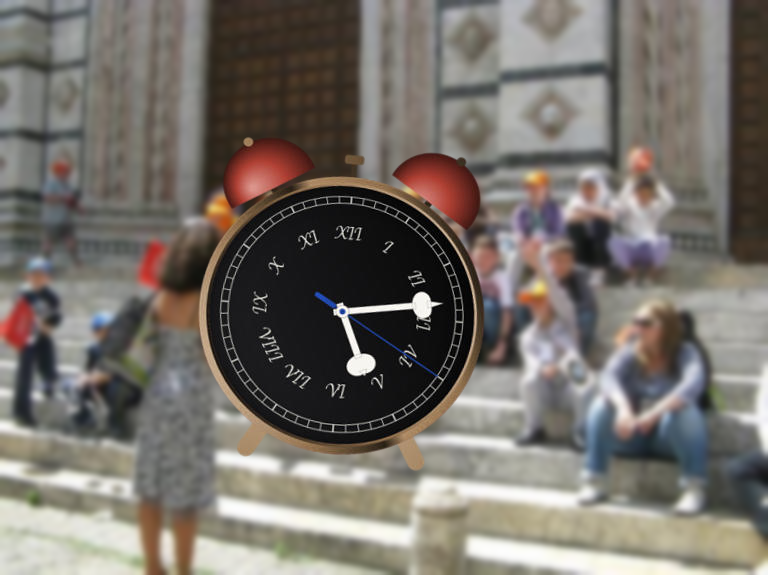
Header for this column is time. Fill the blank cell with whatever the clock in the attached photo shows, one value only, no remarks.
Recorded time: 5:13:20
